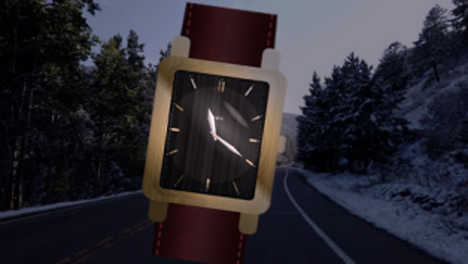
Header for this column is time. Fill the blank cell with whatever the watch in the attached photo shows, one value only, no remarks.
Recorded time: 11:20
